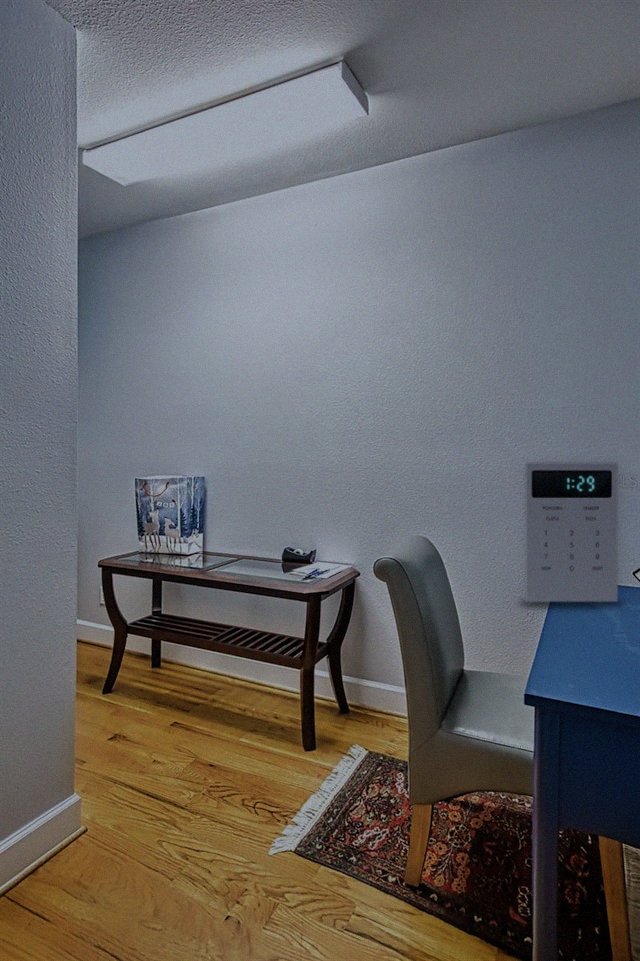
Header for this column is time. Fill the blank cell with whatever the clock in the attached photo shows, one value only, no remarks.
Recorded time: 1:29
